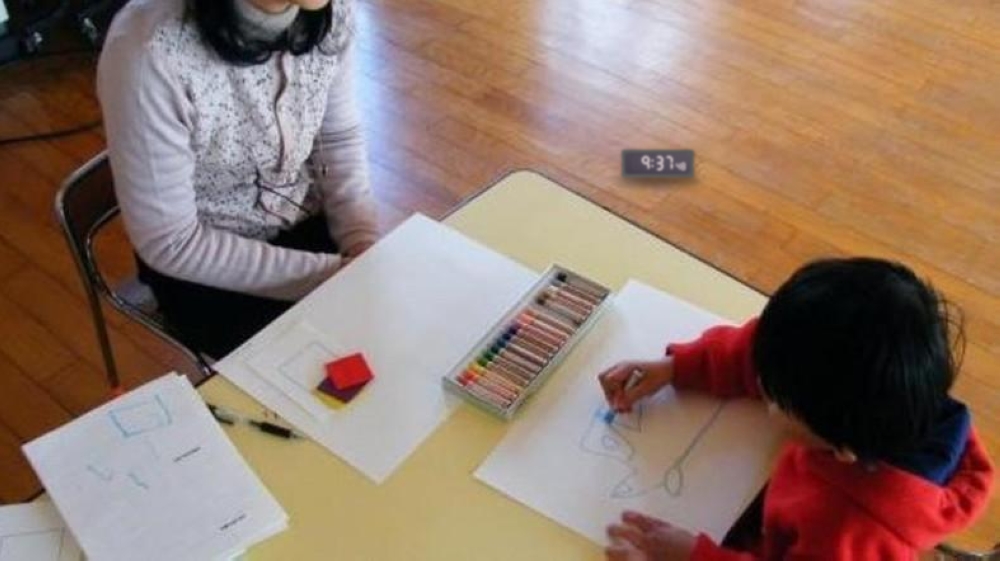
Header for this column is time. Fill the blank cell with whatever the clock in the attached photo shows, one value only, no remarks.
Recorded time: 9:37
